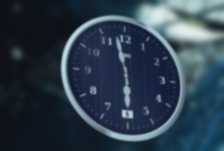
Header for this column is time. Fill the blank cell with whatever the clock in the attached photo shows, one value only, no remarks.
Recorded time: 5:58
